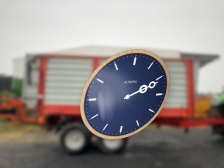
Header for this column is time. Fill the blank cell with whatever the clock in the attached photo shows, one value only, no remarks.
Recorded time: 2:11
